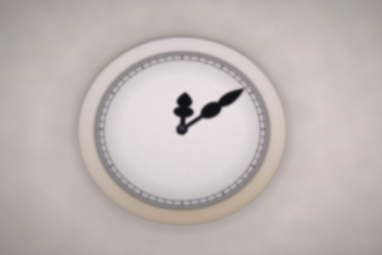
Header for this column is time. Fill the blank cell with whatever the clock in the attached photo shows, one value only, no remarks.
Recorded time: 12:09
